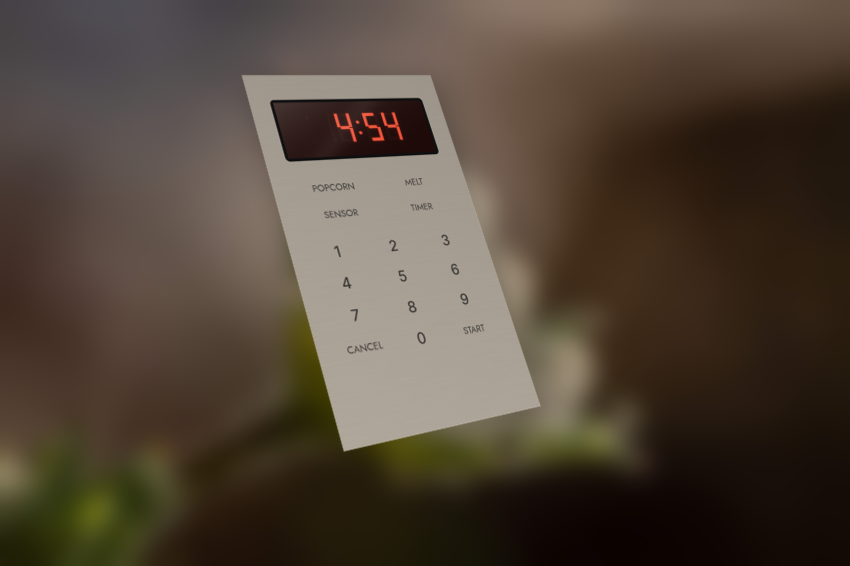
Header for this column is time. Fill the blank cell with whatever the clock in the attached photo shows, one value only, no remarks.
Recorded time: 4:54
